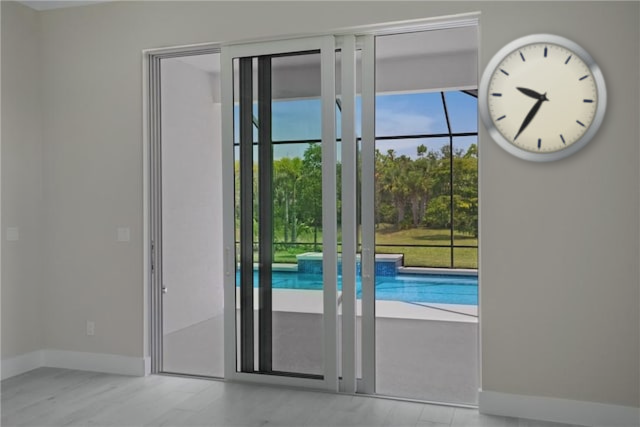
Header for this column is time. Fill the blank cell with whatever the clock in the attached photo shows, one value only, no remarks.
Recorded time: 9:35
